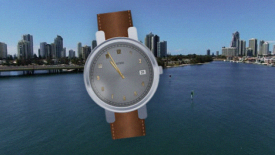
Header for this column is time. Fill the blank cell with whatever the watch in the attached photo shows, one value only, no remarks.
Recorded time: 10:56
